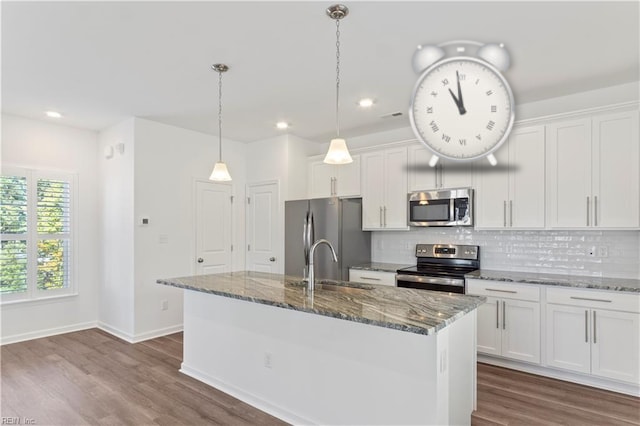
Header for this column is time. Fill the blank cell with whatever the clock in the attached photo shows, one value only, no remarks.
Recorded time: 10:59
